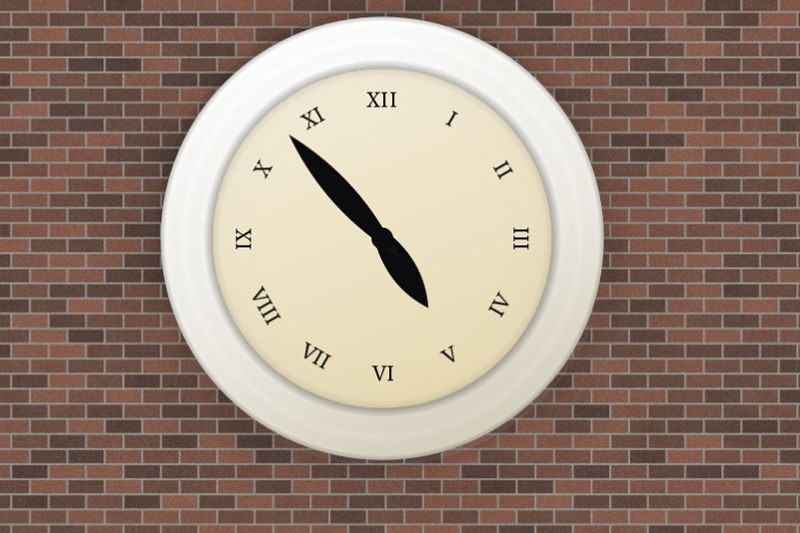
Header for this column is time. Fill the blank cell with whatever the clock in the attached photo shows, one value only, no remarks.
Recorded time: 4:53
